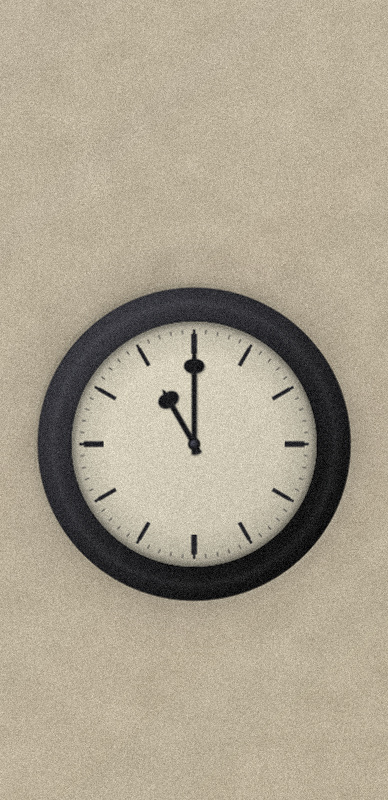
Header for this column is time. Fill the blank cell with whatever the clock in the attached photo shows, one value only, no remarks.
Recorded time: 11:00
